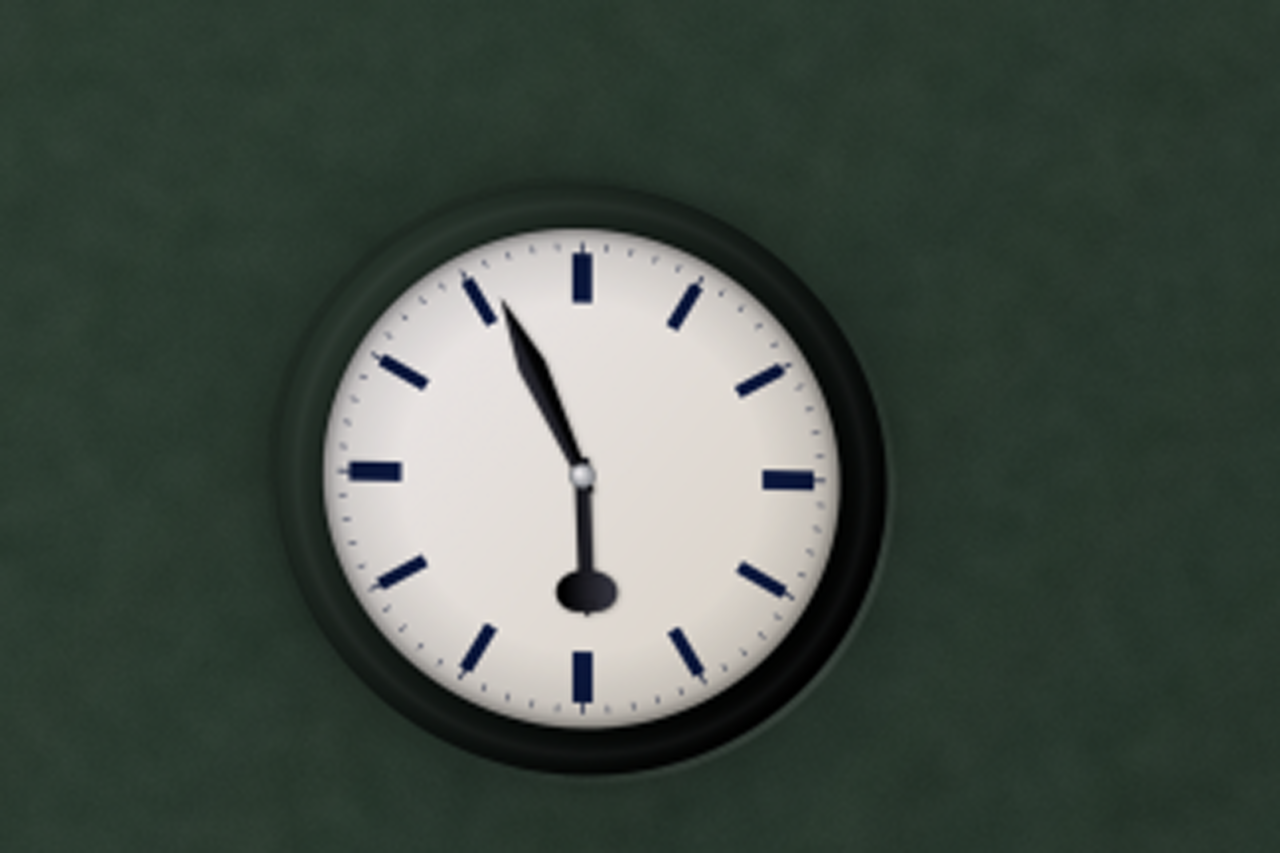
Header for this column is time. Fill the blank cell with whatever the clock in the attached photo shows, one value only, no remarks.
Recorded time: 5:56
